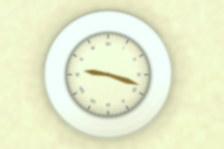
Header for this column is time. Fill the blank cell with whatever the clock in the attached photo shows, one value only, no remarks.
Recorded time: 9:18
